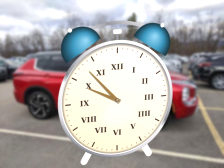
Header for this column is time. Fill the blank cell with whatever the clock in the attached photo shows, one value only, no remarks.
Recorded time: 9:53
